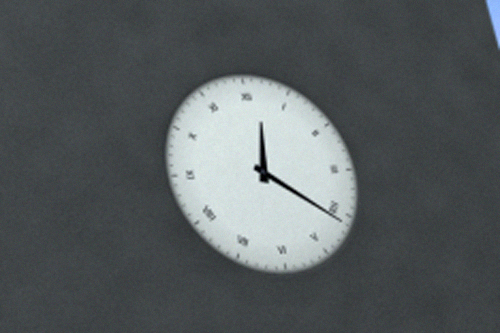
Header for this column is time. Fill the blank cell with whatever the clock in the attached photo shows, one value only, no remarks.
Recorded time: 12:21
